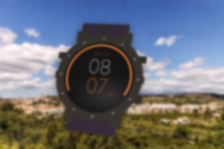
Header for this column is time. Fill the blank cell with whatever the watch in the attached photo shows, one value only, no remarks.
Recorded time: 8:07
